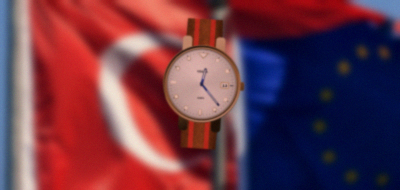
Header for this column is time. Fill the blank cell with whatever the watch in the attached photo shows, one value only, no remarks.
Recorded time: 12:23
